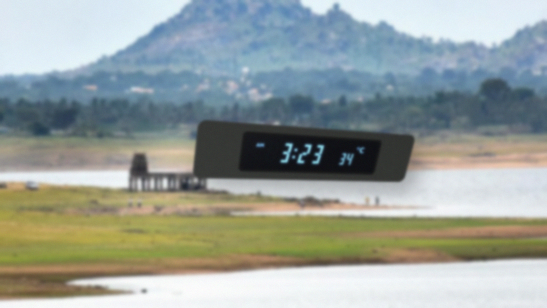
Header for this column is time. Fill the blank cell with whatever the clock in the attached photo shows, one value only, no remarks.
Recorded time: 3:23
